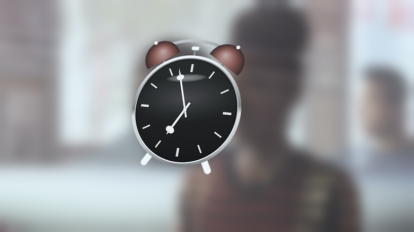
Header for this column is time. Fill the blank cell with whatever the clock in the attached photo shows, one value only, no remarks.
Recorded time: 6:57
